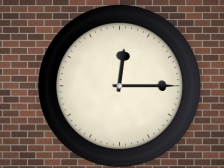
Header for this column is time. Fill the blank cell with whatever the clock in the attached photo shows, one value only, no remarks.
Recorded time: 12:15
